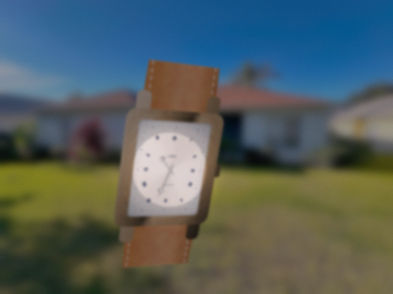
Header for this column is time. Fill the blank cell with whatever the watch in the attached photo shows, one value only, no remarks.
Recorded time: 10:33
